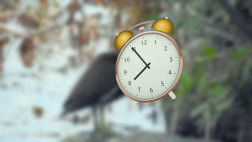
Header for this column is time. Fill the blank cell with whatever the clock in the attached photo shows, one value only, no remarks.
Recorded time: 7:55
